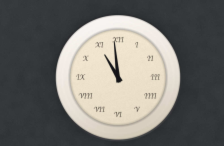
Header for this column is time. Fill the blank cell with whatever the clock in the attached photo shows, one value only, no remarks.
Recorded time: 10:59
